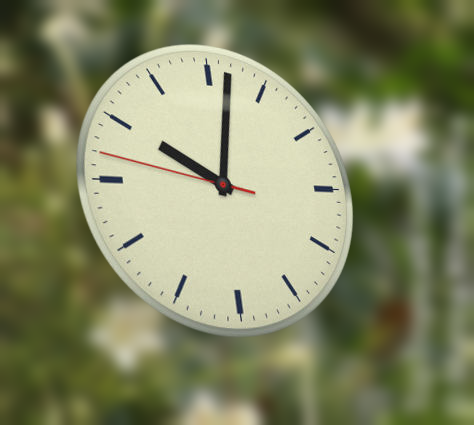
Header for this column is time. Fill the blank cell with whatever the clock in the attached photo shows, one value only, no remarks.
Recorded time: 10:01:47
